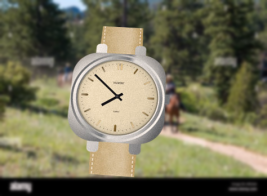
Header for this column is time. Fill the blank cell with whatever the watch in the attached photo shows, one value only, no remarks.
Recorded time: 7:52
